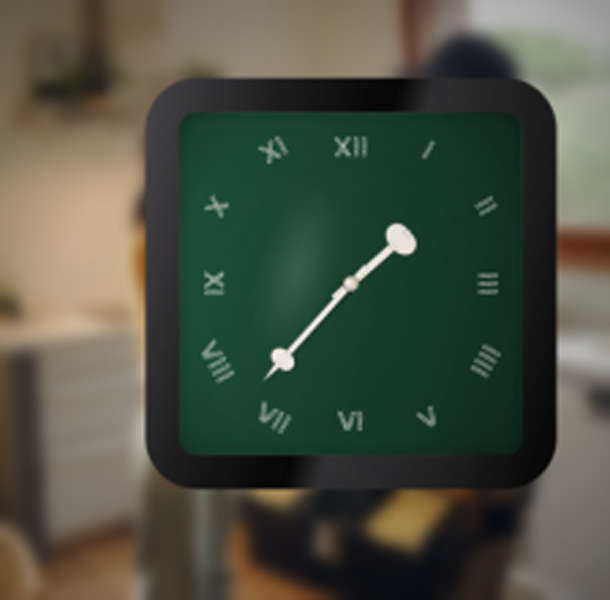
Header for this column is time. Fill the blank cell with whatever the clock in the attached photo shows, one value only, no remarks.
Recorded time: 1:37
